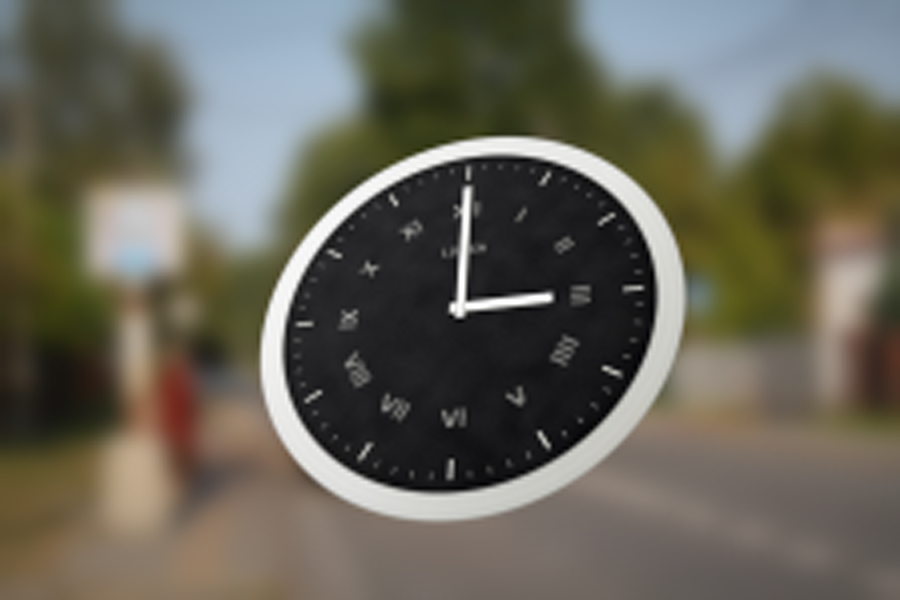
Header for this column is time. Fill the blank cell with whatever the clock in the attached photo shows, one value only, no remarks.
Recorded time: 3:00
